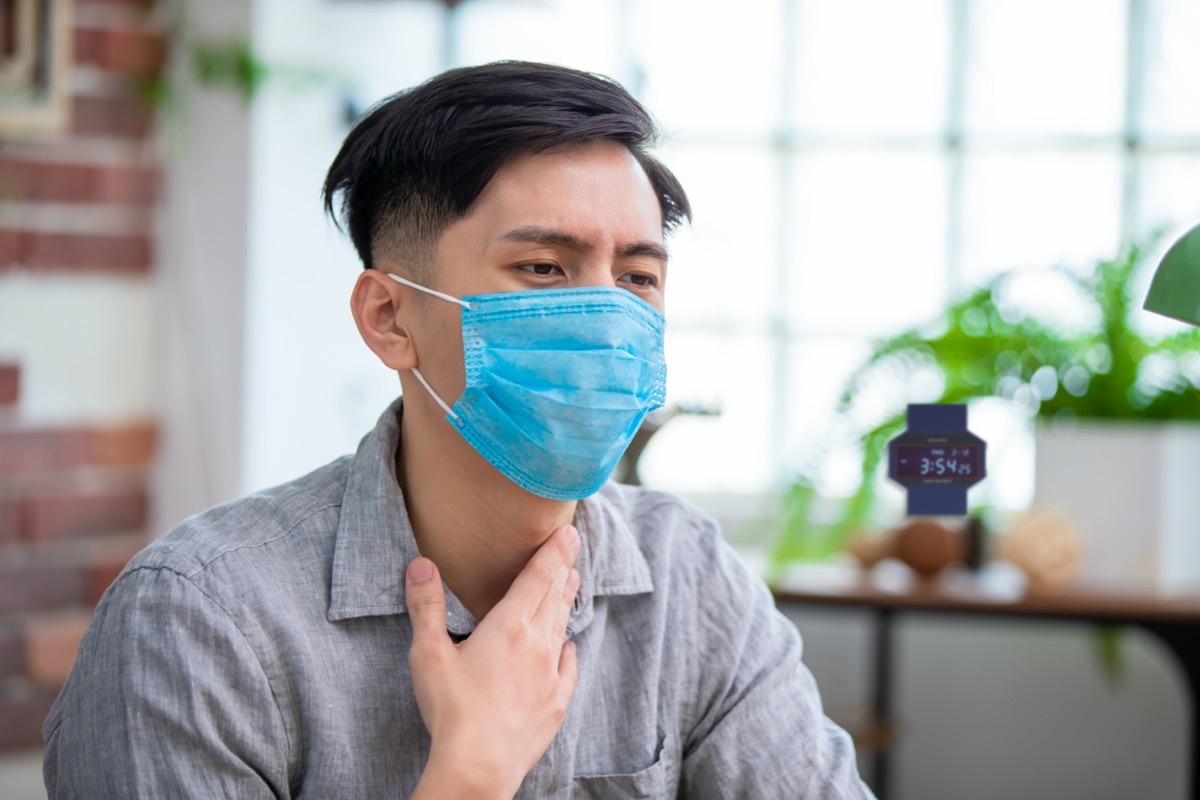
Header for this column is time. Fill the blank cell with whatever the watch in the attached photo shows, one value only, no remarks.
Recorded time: 3:54
